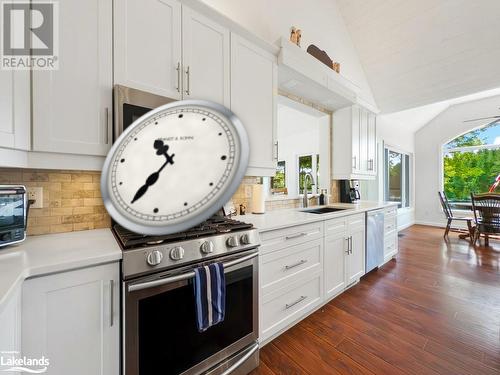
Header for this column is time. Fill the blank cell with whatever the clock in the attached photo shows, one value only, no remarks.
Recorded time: 10:35
